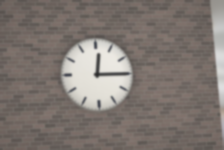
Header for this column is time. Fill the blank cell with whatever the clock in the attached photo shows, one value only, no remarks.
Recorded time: 12:15
